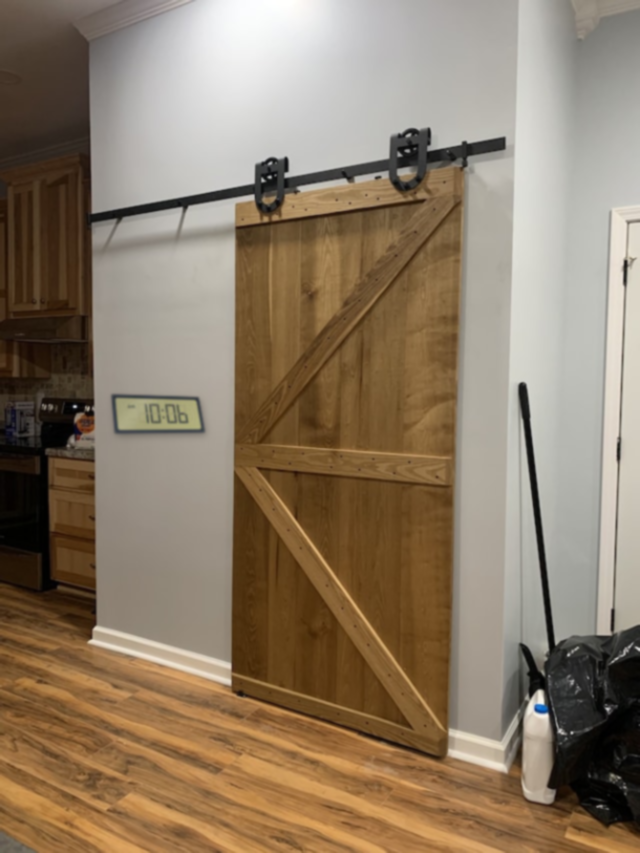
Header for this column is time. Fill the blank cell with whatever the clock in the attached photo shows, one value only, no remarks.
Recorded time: 10:06
